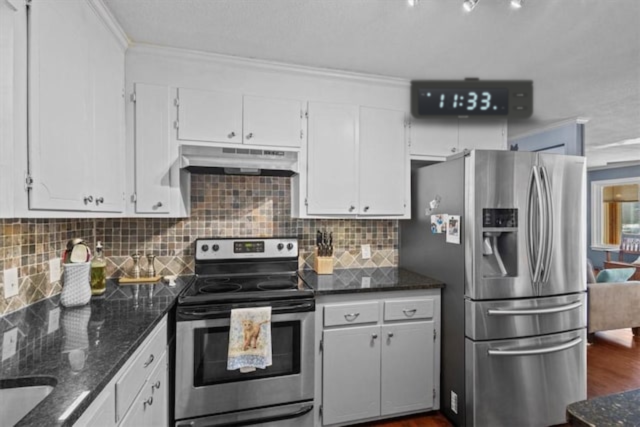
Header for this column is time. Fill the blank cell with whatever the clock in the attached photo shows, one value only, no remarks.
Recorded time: 11:33
